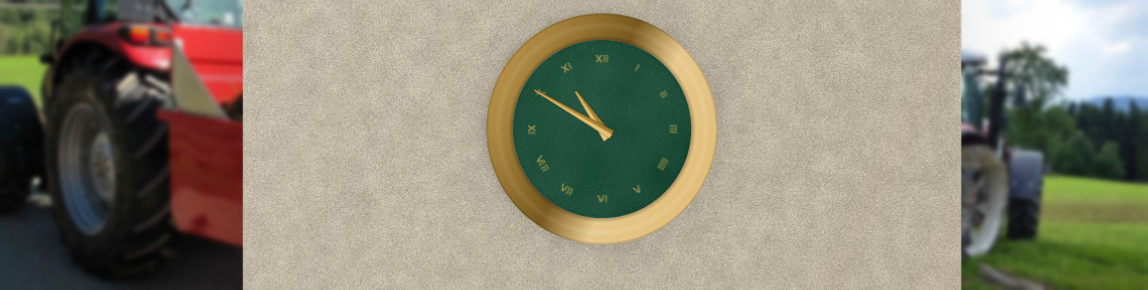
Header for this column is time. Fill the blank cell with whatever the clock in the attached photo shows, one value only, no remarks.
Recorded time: 10:50
